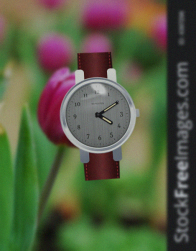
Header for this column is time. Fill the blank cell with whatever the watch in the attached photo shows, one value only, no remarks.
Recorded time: 4:10
